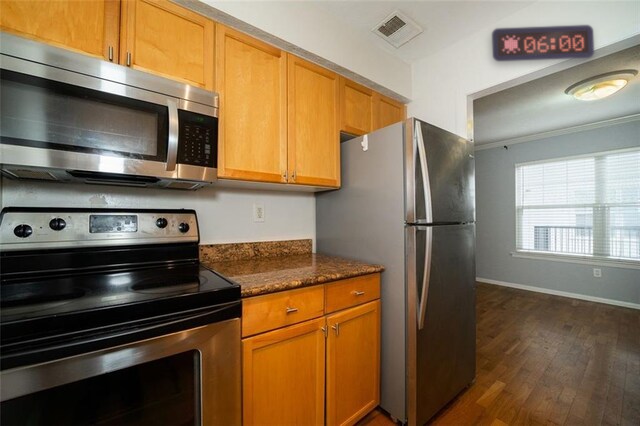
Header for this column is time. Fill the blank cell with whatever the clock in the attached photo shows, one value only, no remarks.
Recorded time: 6:00
